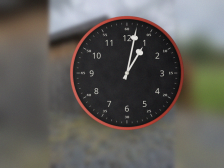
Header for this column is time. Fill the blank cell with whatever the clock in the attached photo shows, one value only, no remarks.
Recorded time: 1:02
